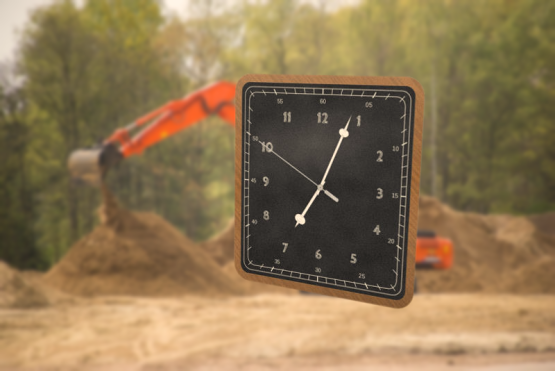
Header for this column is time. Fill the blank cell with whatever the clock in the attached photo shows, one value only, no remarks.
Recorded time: 7:03:50
